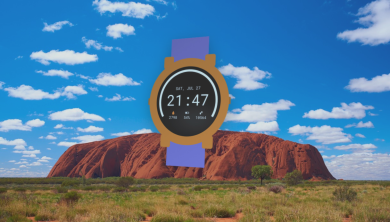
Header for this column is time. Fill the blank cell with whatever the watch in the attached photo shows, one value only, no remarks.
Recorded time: 21:47
